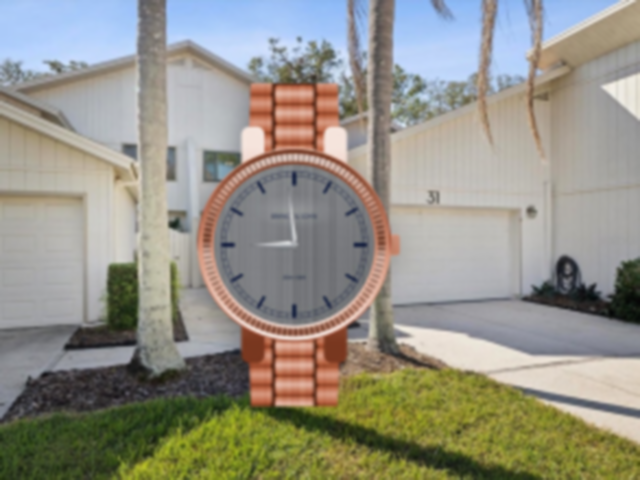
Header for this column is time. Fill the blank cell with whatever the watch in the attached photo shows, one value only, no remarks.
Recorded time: 8:59
